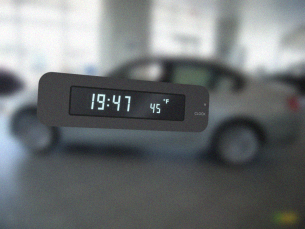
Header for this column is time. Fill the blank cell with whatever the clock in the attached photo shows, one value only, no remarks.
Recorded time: 19:47
